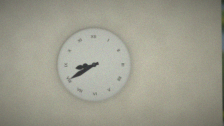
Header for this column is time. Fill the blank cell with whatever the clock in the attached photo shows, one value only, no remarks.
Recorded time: 8:40
